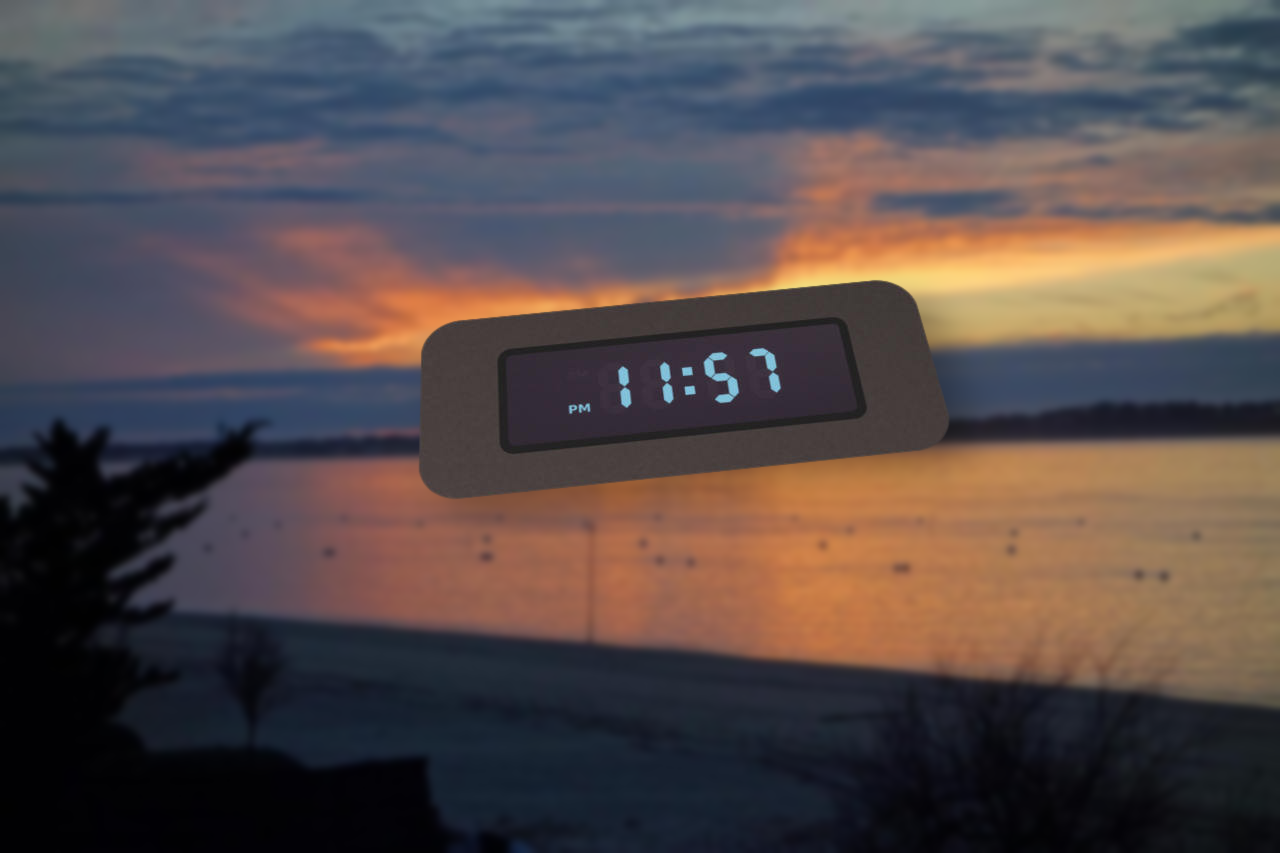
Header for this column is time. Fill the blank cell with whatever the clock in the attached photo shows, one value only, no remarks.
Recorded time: 11:57
